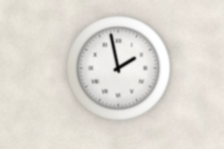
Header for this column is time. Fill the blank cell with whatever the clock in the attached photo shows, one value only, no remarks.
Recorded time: 1:58
